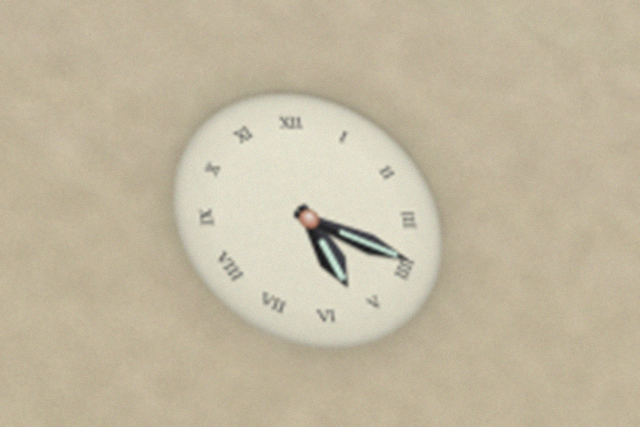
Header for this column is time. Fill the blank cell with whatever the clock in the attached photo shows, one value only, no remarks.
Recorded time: 5:19
